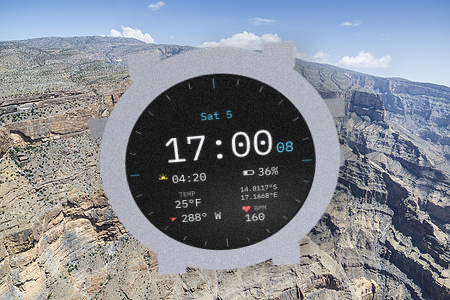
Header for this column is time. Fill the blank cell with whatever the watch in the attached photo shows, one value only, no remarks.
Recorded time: 17:00:08
